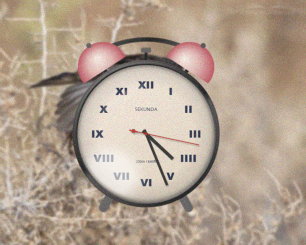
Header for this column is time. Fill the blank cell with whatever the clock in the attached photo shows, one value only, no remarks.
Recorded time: 4:26:17
